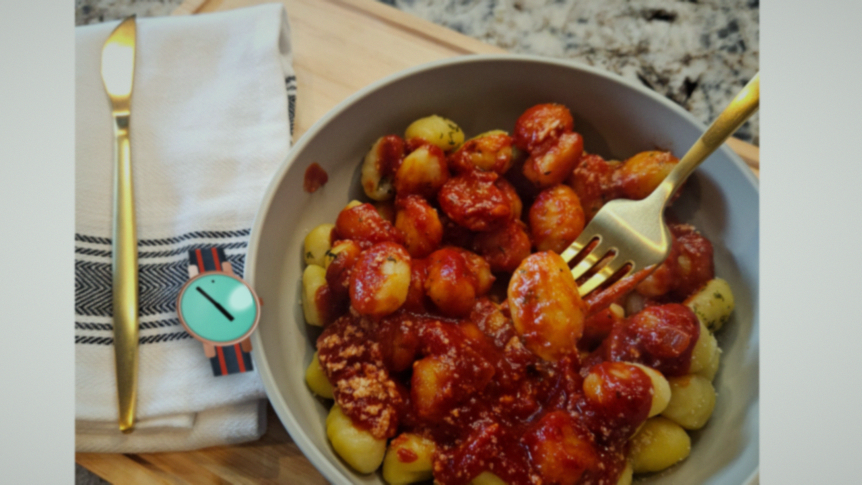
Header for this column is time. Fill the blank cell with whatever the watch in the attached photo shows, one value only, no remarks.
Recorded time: 4:54
